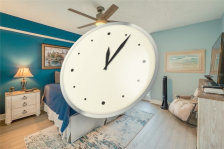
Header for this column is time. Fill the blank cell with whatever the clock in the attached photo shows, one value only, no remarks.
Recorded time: 12:06
